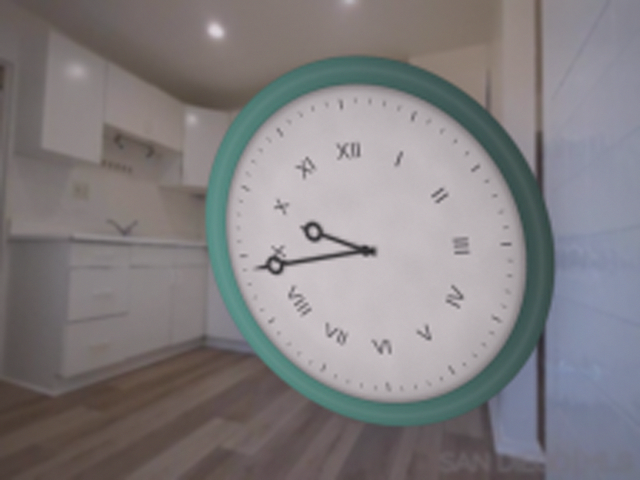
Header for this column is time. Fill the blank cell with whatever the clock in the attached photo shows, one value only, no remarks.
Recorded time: 9:44
